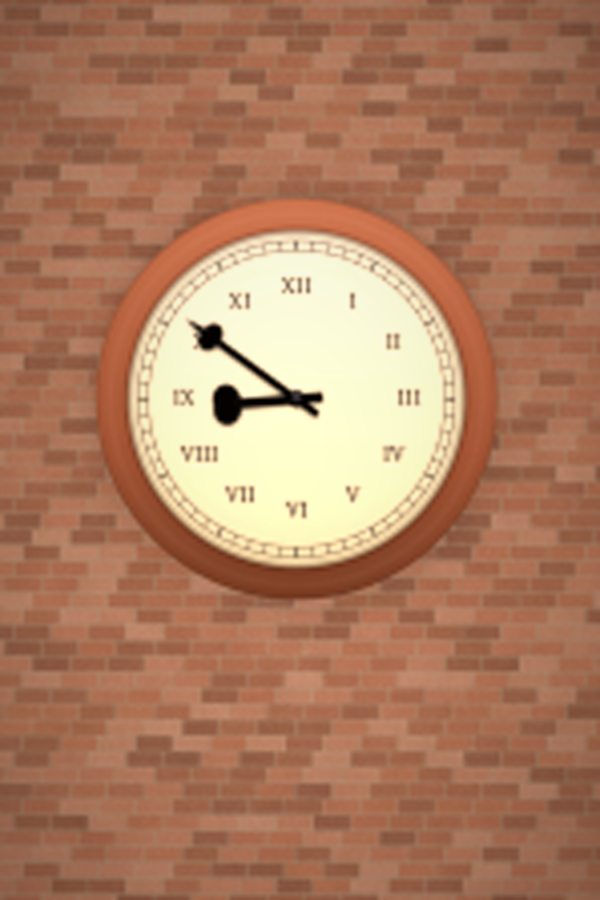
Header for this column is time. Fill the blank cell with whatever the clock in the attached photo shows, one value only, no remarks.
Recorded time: 8:51
